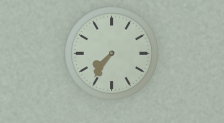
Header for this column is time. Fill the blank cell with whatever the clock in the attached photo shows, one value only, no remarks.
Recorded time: 7:36
